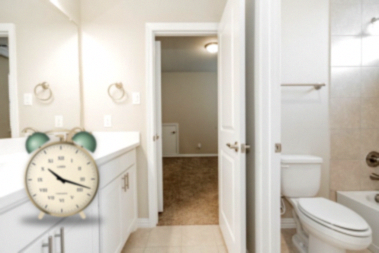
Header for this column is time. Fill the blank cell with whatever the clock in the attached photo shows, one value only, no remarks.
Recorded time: 10:18
